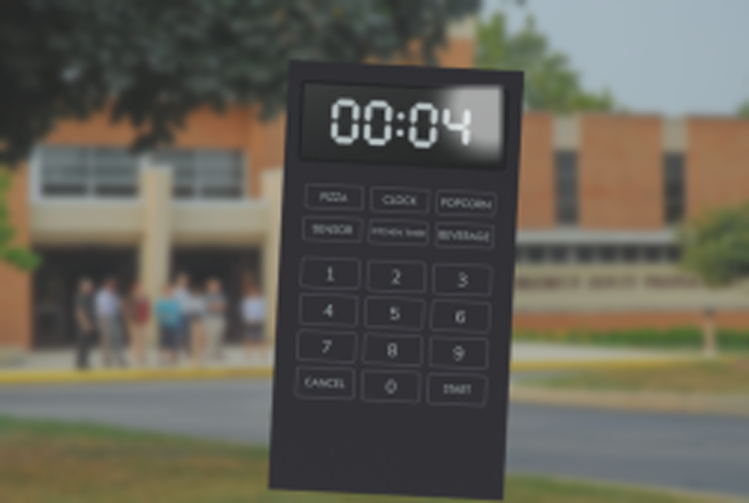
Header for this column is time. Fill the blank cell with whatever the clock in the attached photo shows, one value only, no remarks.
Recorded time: 0:04
